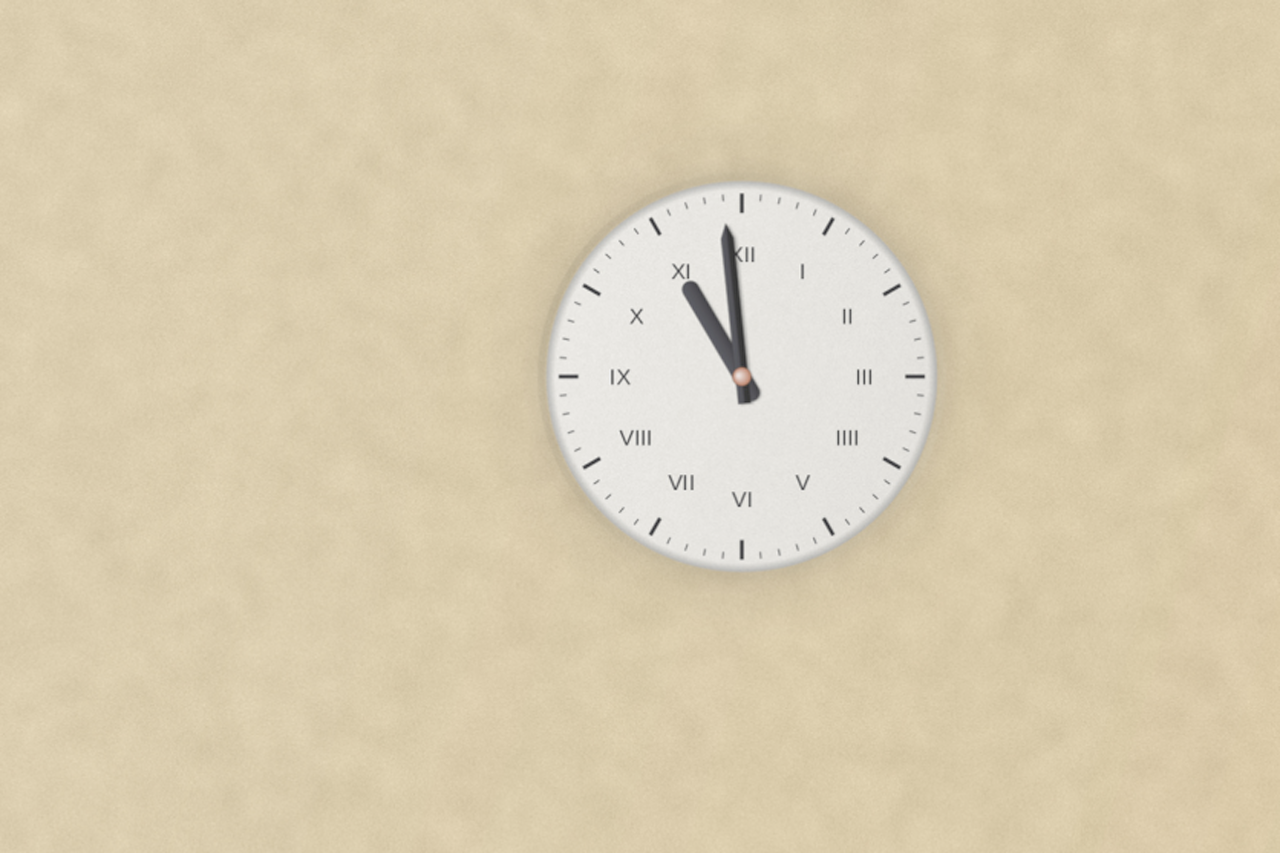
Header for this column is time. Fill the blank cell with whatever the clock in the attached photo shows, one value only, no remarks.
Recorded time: 10:59
